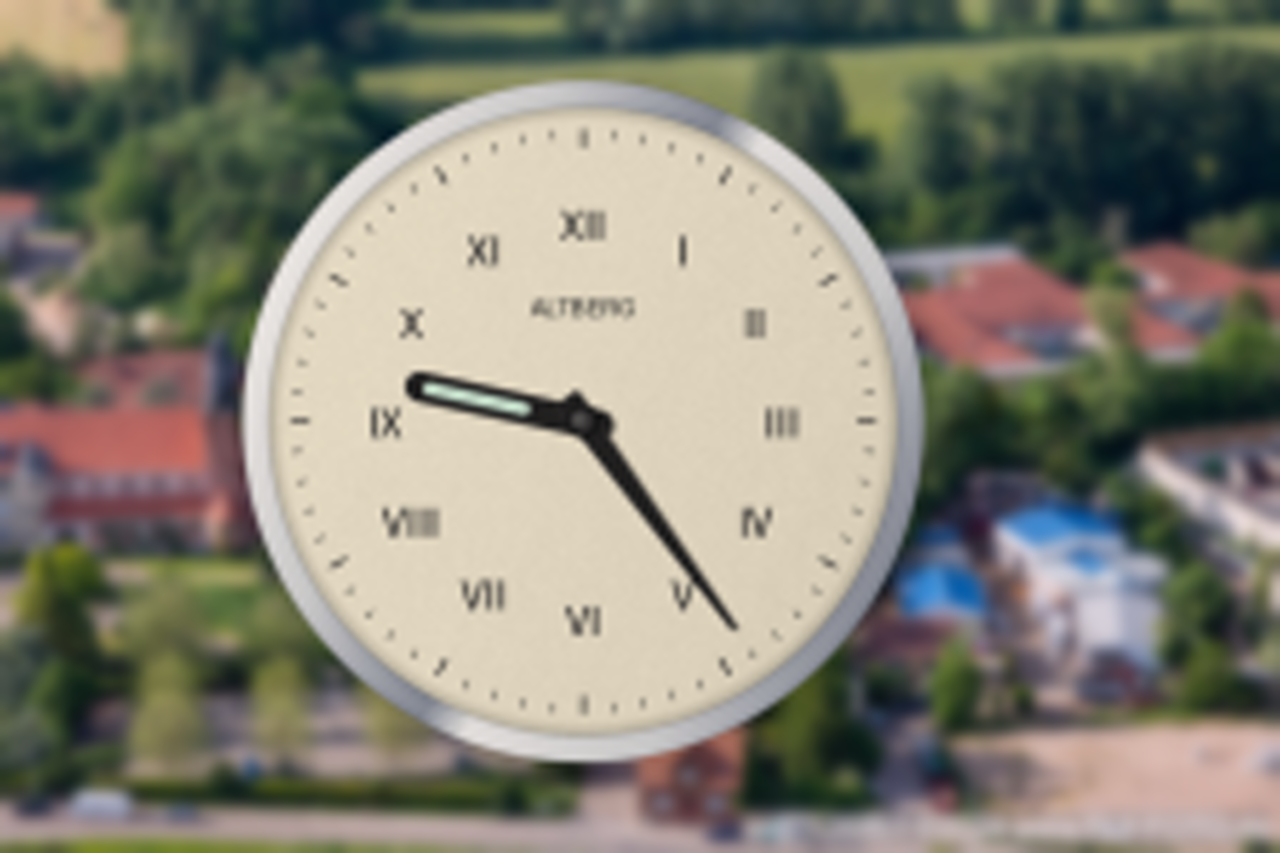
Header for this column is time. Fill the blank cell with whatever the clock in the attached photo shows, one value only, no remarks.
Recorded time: 9:24
